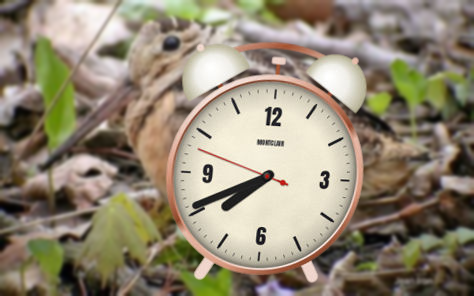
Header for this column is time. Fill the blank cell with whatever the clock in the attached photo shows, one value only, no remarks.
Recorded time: 7:40:48
